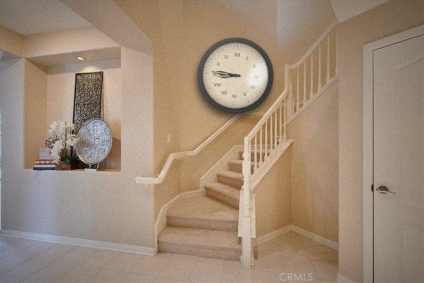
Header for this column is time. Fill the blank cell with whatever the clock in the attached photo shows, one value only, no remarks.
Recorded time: 8:46
